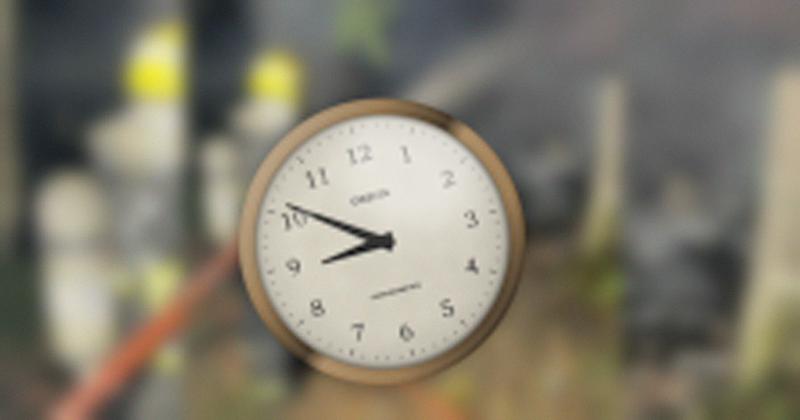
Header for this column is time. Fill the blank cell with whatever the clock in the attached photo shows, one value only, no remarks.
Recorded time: 8:51
